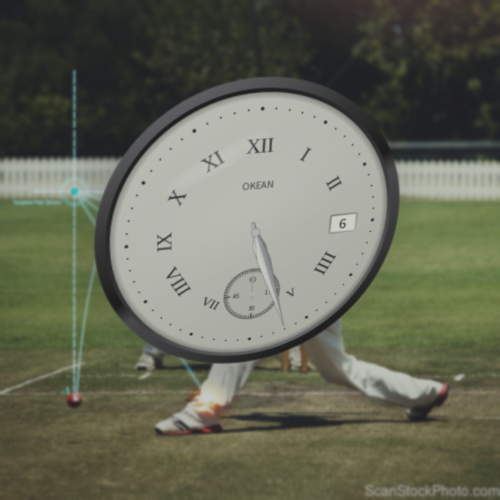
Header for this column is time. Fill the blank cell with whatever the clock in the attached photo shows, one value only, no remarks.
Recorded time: 5:27
